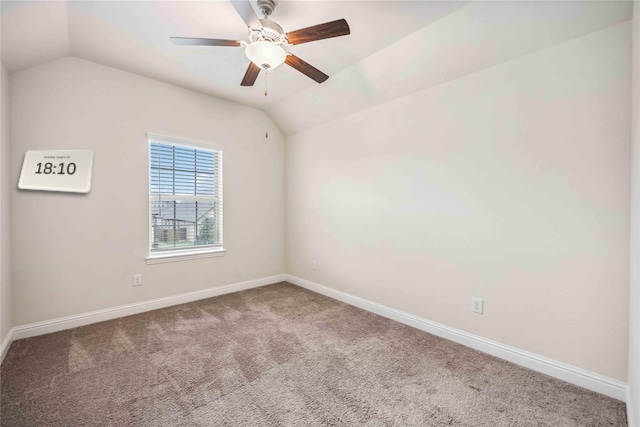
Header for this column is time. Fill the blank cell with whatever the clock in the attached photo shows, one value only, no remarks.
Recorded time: 18:10
